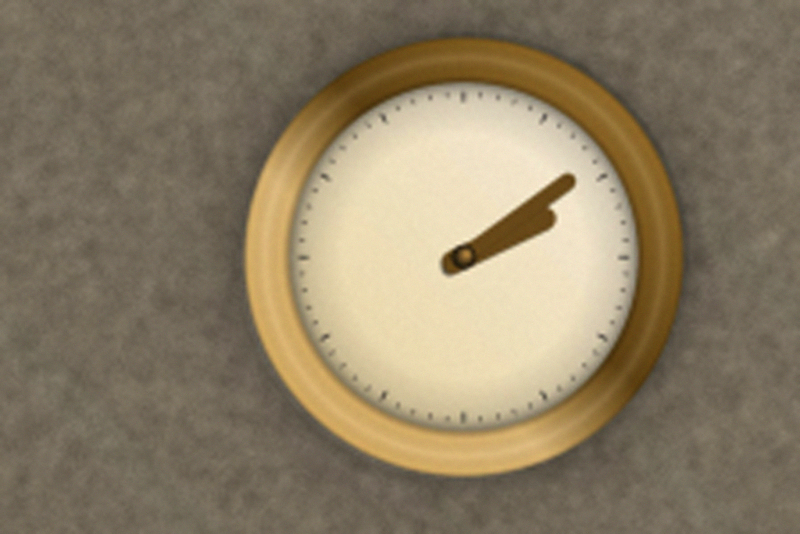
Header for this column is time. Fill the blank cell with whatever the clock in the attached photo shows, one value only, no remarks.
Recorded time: 2:09
